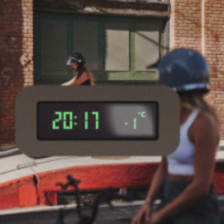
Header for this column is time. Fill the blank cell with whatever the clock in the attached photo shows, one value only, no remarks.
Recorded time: 20:17
